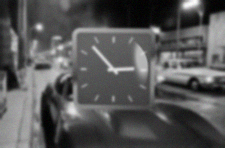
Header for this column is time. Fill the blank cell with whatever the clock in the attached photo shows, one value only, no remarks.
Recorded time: 2:53
